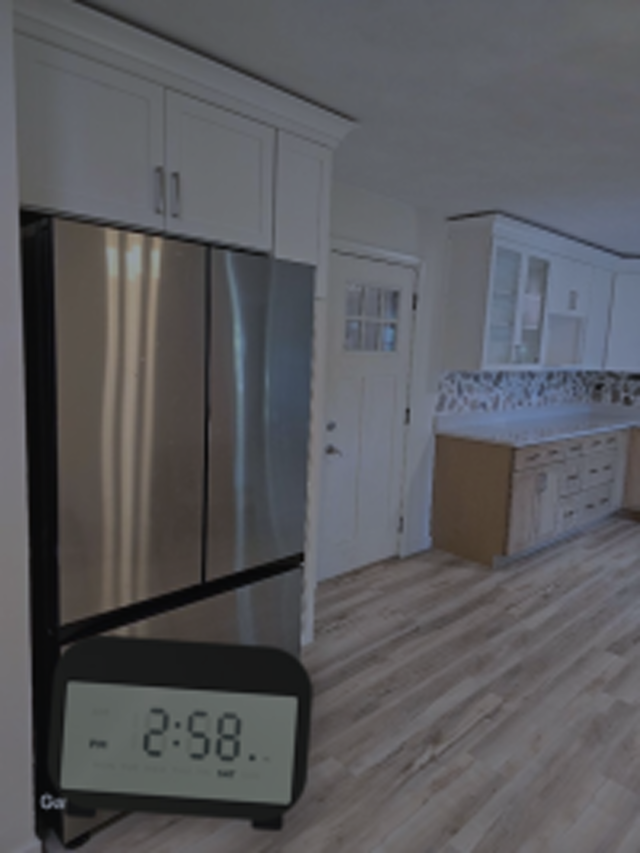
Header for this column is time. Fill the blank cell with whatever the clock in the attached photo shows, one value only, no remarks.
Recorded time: 2:58
